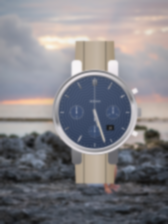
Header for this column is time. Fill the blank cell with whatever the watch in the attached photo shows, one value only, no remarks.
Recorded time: 5:27
